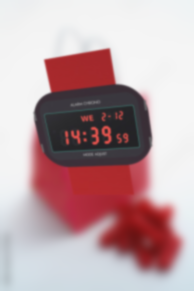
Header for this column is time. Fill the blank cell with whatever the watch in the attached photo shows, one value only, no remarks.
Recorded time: 14:39
